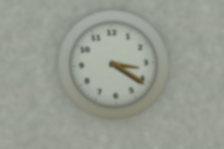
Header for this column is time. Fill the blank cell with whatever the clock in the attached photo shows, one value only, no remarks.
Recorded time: 3:21
